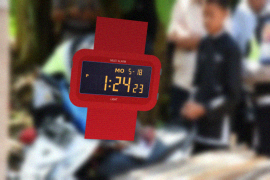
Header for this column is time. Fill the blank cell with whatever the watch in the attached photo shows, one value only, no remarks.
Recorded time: 1:24:23
